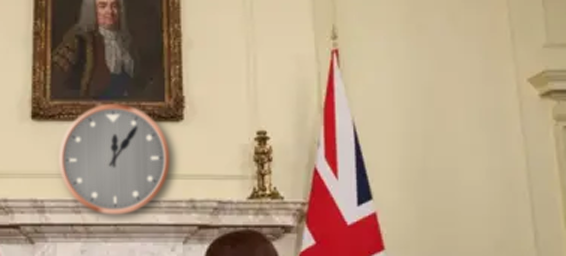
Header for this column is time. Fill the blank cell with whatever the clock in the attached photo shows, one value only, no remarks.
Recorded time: 12:06
